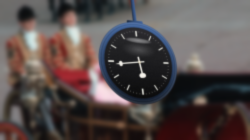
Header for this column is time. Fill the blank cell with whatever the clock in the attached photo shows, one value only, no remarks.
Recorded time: 5:44
